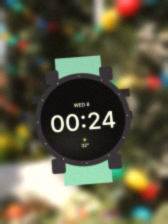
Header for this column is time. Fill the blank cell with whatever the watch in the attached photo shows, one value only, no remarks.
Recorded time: 0:24
